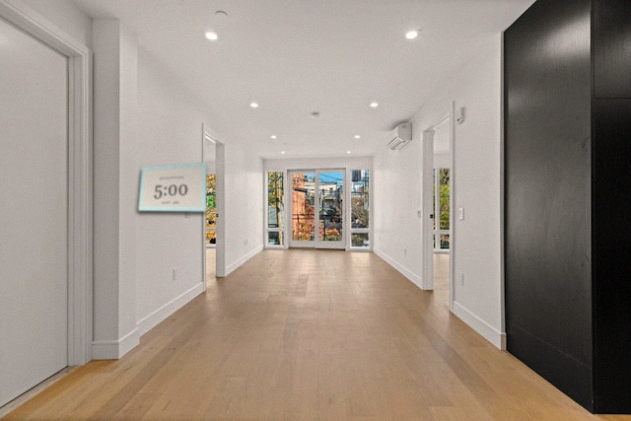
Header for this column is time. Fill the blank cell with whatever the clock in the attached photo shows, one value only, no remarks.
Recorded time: 5:00
